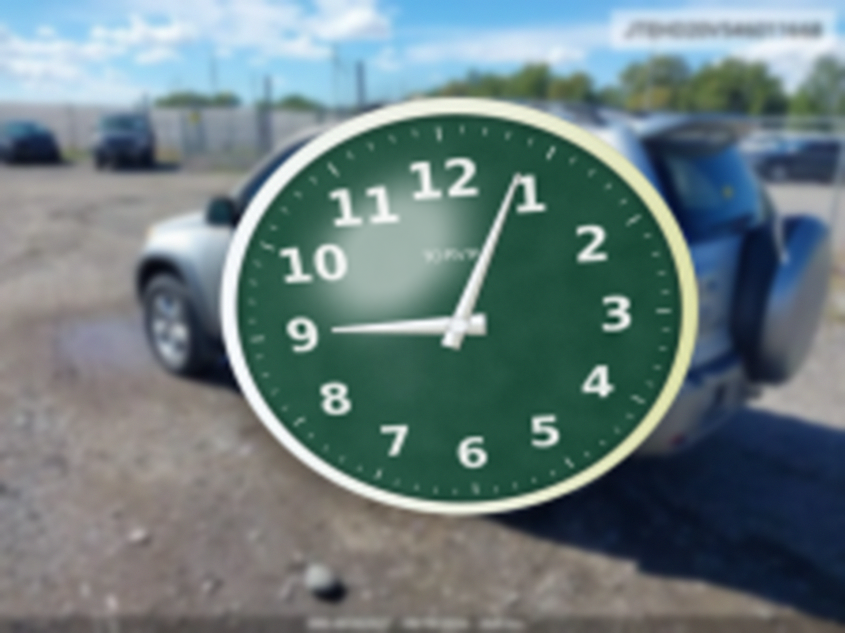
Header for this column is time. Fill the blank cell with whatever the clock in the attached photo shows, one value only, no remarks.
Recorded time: 9:04
